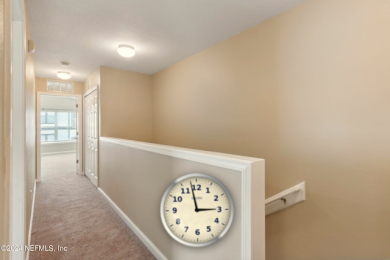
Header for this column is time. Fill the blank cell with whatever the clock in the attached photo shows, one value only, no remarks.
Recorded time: 2:58
